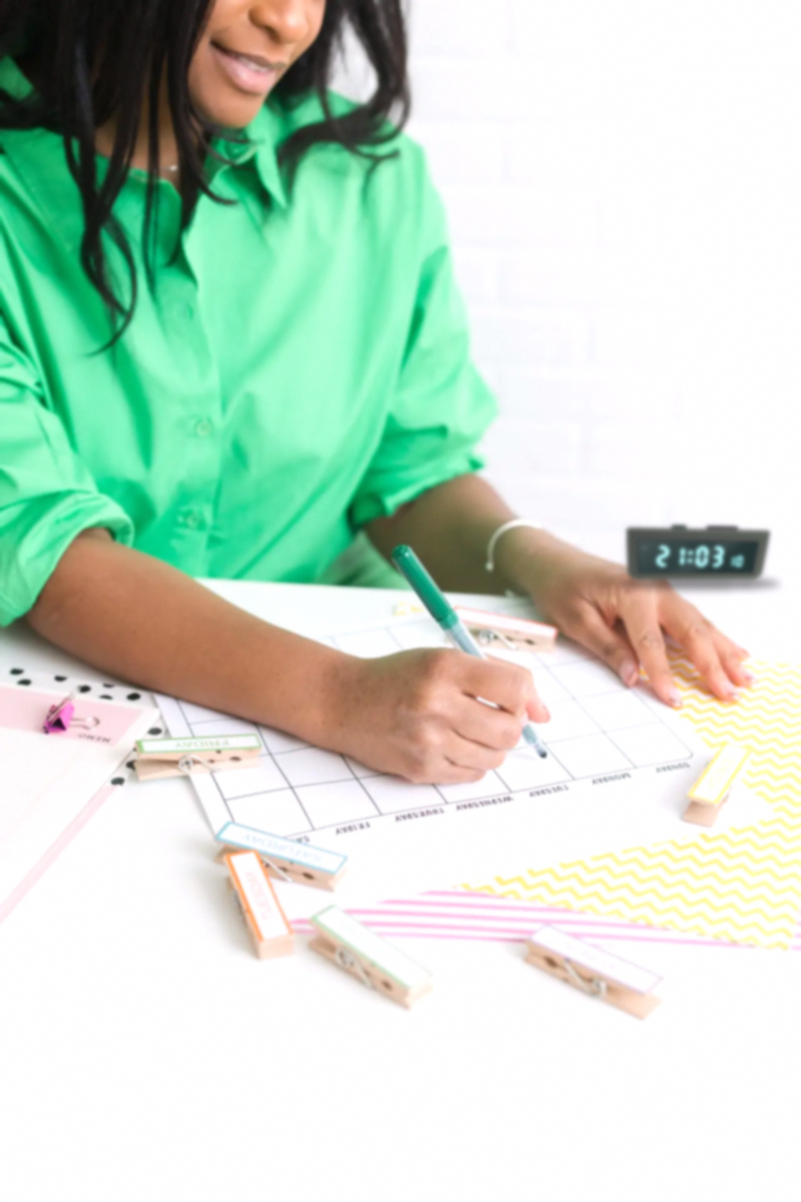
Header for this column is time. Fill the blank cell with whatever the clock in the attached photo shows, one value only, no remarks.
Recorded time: 21:03
